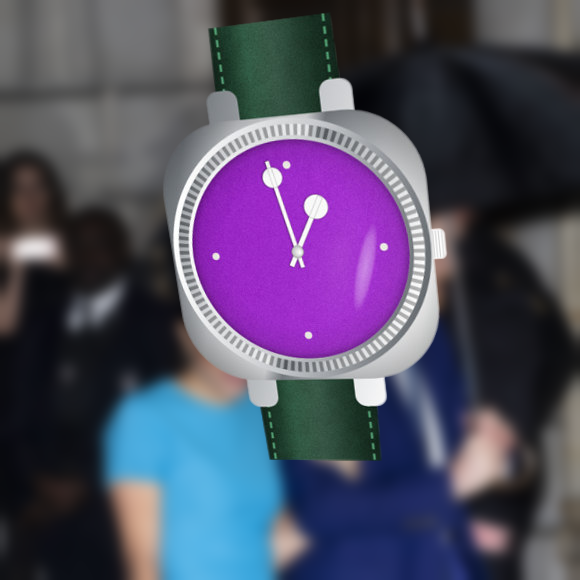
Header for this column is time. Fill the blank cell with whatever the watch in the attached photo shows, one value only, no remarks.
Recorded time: 12:58
